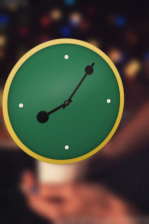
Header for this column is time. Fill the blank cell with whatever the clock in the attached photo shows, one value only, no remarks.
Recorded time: 8:06
